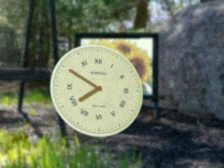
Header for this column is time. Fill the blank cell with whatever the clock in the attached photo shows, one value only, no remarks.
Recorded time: 7:50
